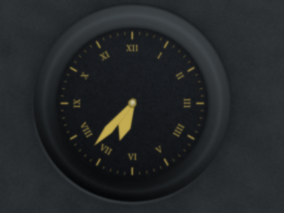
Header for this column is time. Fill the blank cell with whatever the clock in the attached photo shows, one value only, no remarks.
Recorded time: 6:37
